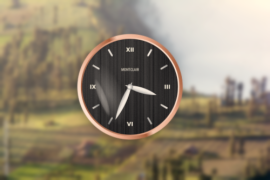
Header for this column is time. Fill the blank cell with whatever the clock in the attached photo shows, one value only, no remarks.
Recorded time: 3:34
